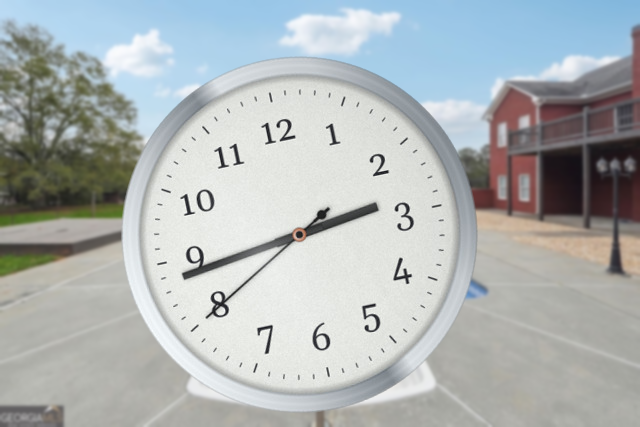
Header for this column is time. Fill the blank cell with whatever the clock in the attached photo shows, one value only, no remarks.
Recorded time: 2:43:40
